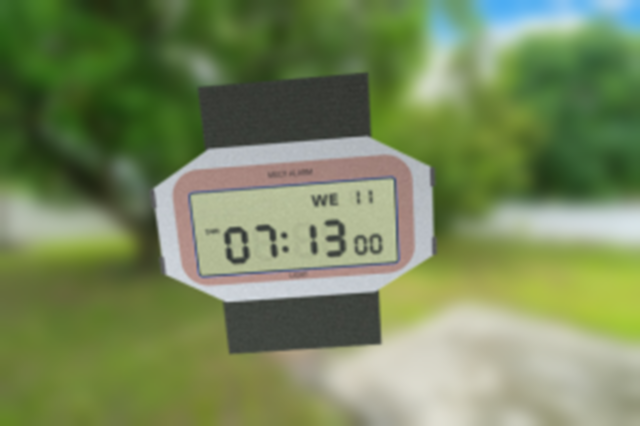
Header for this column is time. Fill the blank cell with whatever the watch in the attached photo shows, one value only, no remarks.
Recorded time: 7:13:00
